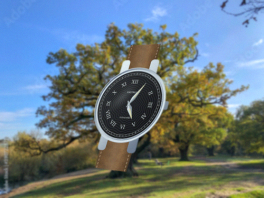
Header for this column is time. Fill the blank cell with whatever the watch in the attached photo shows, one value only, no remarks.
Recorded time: 5:05
